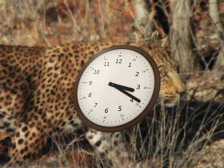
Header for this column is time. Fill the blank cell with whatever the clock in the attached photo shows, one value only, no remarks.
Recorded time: 3:19
